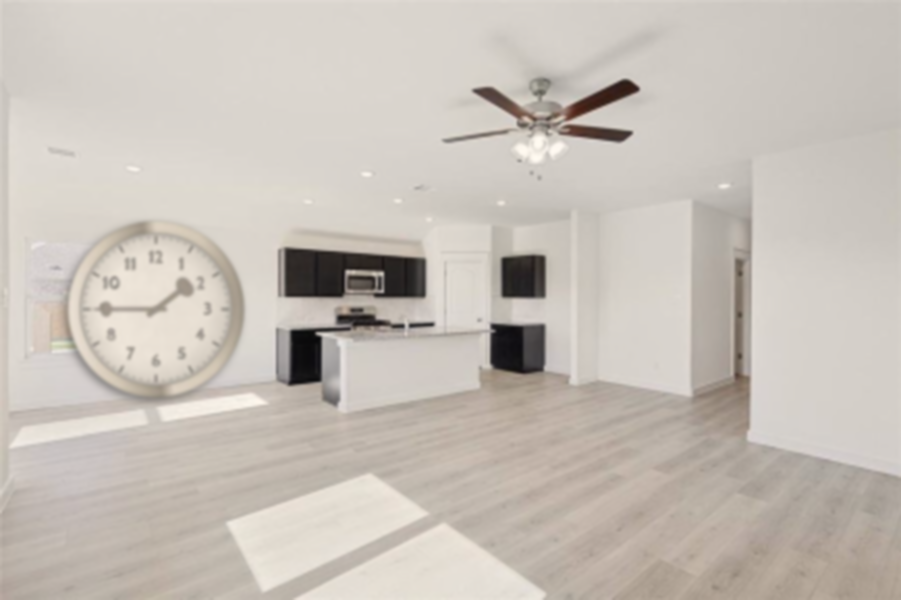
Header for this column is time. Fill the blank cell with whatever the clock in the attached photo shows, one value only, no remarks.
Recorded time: 1:45
